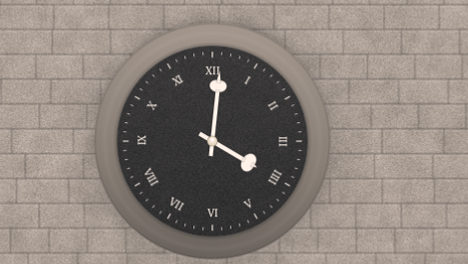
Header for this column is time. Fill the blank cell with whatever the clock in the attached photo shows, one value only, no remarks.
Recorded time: 4:01
